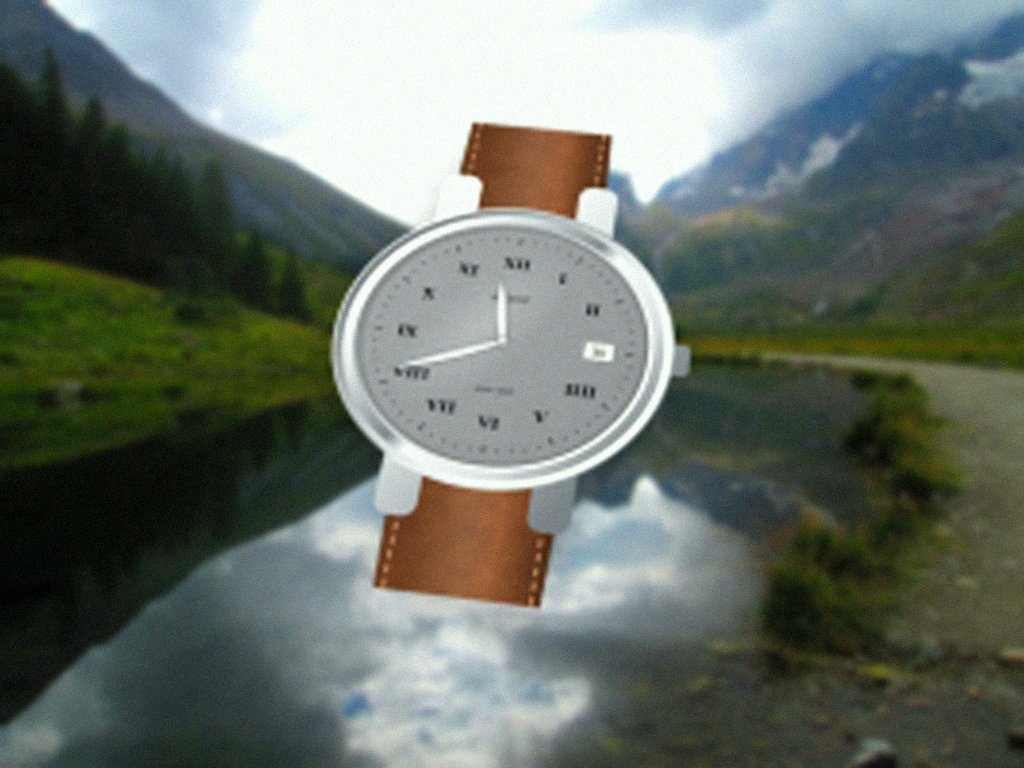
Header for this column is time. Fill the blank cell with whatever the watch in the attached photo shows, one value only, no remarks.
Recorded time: 11:41
